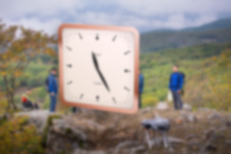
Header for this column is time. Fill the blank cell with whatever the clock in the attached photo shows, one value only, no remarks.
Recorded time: 11:25
